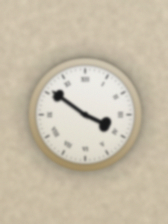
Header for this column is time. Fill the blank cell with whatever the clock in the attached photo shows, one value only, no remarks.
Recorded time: 3:51
